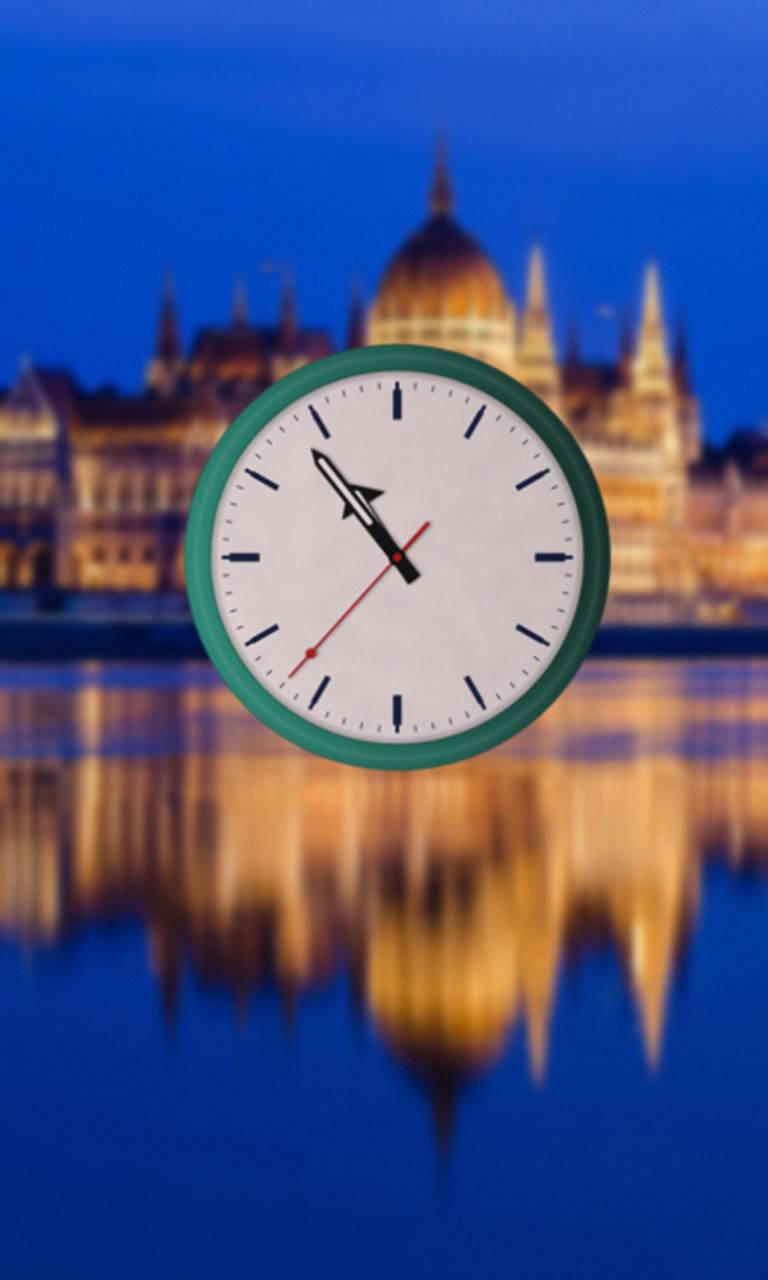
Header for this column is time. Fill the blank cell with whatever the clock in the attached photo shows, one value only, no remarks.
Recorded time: 10:53:37
